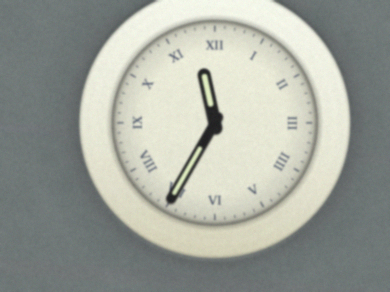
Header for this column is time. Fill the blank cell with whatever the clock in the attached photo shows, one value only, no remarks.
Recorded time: 11:35
